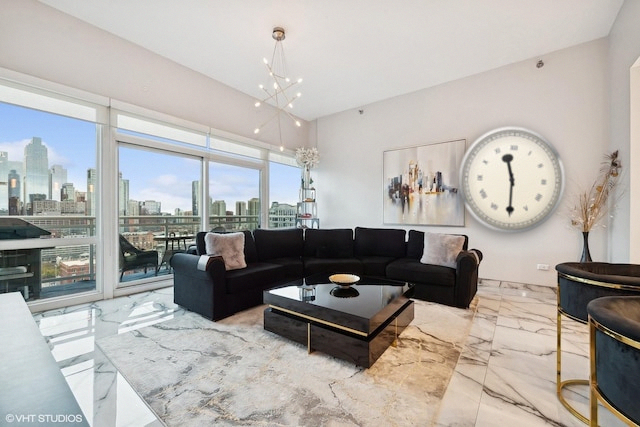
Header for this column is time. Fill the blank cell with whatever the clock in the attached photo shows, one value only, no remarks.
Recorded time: 11:30
